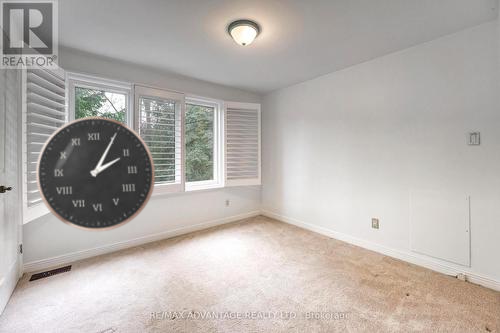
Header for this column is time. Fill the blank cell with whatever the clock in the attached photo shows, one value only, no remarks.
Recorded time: 2:05
